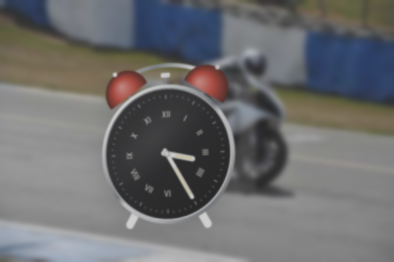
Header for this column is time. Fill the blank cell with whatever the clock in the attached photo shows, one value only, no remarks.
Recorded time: 3:25
